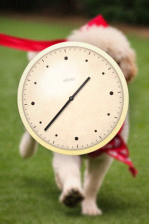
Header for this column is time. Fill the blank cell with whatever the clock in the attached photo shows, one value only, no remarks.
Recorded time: 1:38
